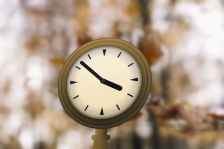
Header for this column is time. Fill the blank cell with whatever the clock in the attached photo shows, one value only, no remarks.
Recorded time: 3:52
